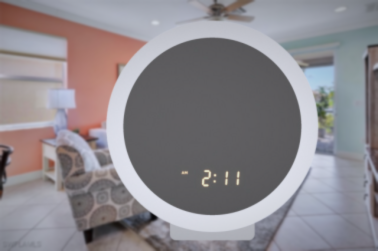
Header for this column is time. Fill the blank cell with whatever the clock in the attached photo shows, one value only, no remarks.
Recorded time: 2:11
